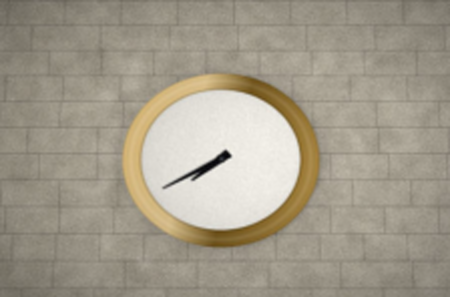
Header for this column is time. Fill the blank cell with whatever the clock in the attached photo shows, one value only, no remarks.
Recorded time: 7:40
